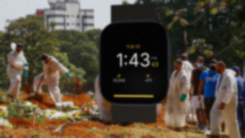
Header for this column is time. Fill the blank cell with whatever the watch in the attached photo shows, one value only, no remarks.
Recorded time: 1:43
